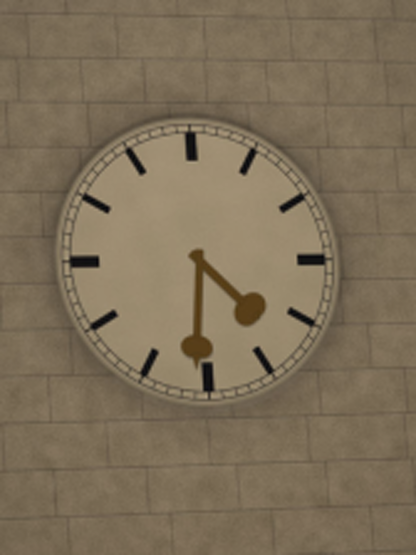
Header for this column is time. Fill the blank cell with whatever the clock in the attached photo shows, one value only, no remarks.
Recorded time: 4:31
